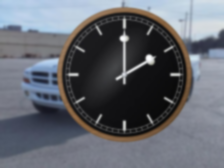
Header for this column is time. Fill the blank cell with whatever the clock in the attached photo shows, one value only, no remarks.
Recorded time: 2:00
